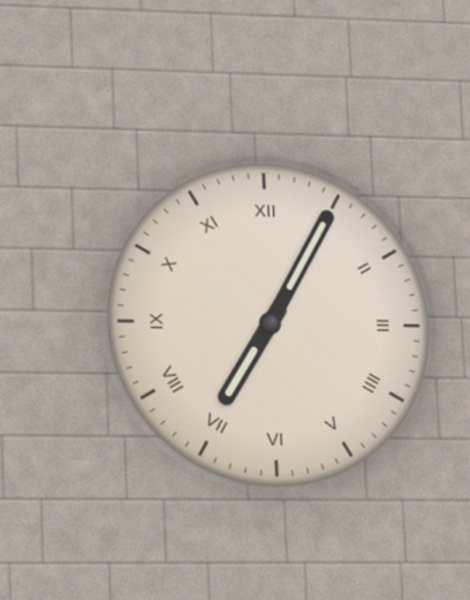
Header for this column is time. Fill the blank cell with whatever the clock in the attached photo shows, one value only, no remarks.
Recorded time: 7:05
